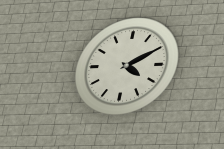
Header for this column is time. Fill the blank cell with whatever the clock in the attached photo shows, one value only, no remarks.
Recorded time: 4:10
